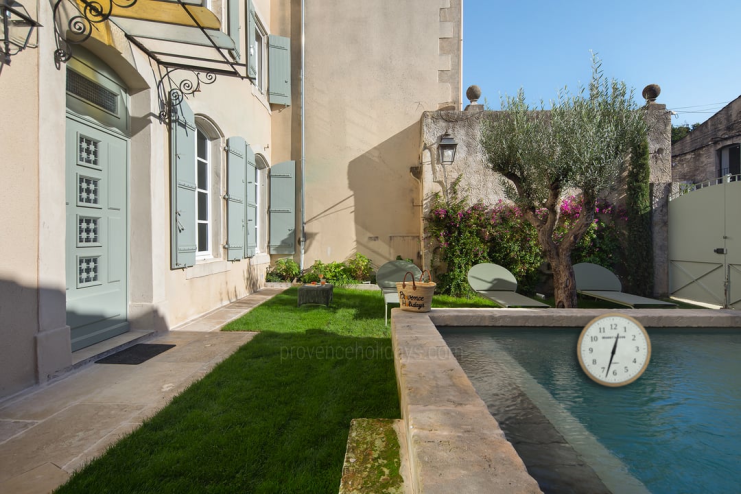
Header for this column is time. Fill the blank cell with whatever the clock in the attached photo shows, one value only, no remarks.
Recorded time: 12:33
